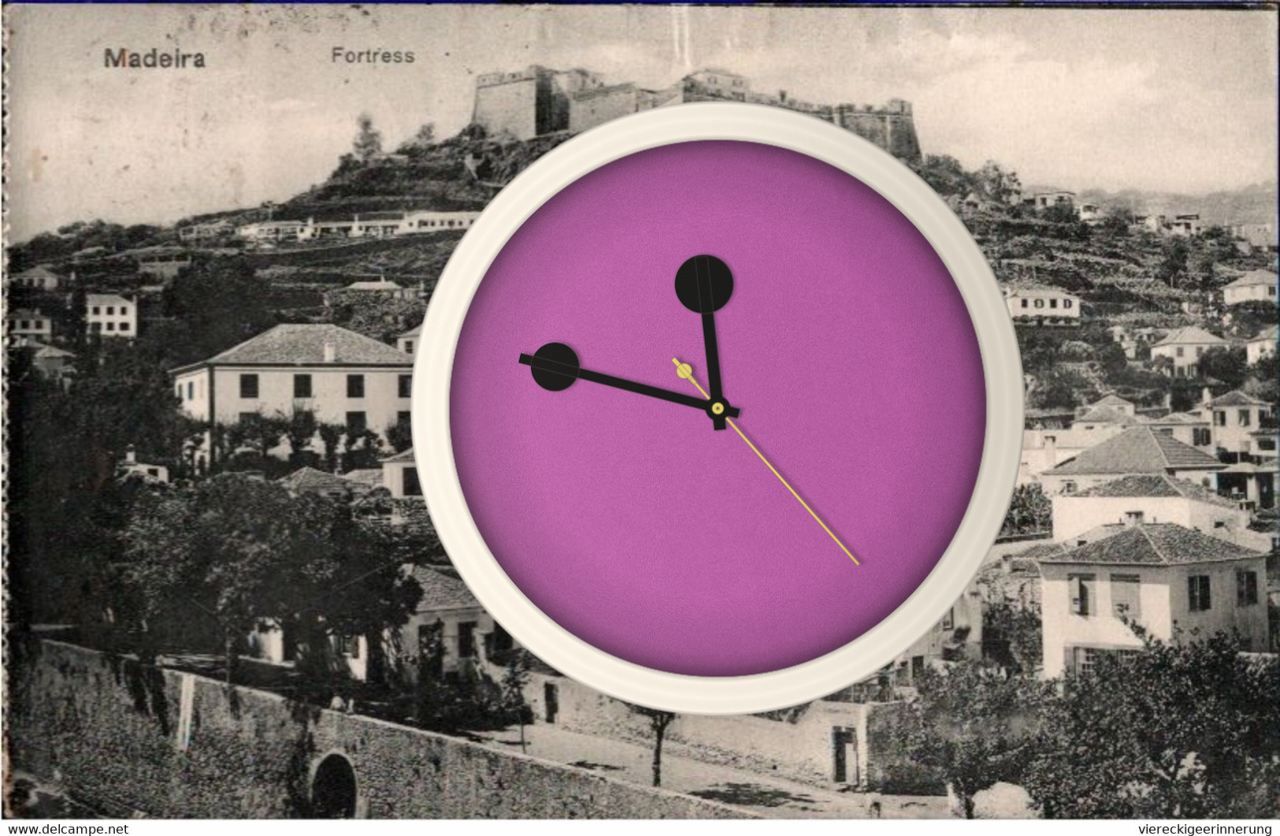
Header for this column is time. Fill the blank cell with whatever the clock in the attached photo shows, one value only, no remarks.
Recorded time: 11:47:23
